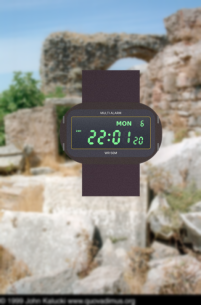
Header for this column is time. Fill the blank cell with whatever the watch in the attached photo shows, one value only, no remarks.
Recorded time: 22:01:20
